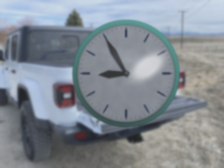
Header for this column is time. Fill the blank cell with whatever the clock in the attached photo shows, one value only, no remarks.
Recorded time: 8:55
